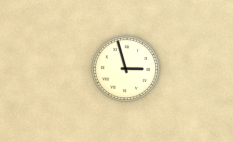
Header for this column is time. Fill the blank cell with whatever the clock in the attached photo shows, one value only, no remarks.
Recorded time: 2:57
